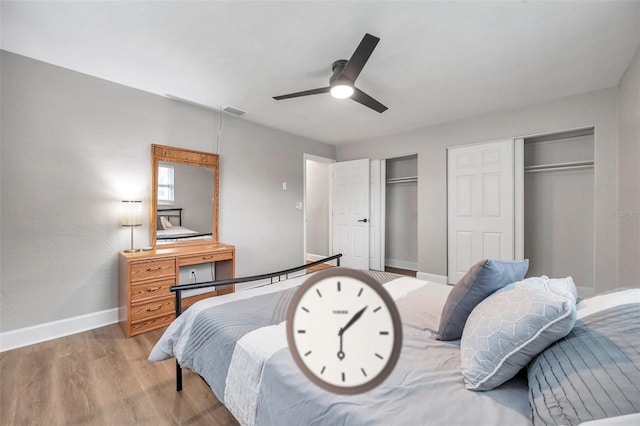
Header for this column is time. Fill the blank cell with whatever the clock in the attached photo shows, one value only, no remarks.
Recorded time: 6:08
